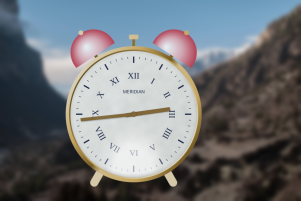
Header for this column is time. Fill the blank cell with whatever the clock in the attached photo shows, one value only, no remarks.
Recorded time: 2:44
